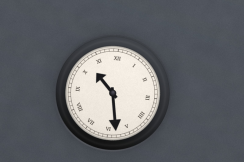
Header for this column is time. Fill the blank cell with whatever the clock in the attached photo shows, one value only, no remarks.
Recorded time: 10:28
